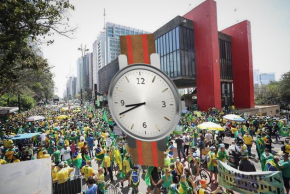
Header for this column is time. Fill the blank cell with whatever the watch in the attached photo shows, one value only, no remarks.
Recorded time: 8:41
